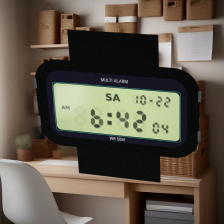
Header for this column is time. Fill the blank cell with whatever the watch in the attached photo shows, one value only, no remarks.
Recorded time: 6:42:04
